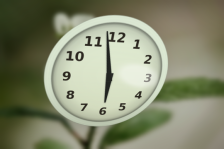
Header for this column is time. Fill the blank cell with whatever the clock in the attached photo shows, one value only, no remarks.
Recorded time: 5:58
